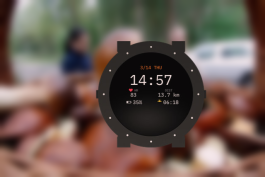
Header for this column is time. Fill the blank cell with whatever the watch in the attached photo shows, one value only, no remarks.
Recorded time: 14:57
